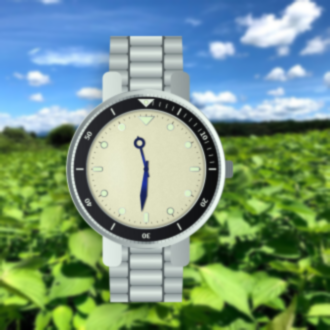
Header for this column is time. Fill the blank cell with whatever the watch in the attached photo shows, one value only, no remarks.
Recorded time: 11:31
